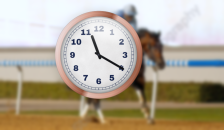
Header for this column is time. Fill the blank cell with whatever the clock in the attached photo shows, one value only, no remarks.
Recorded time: 11:20
